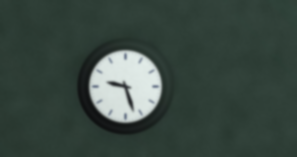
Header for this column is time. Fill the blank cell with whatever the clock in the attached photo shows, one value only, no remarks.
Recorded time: 9:27
